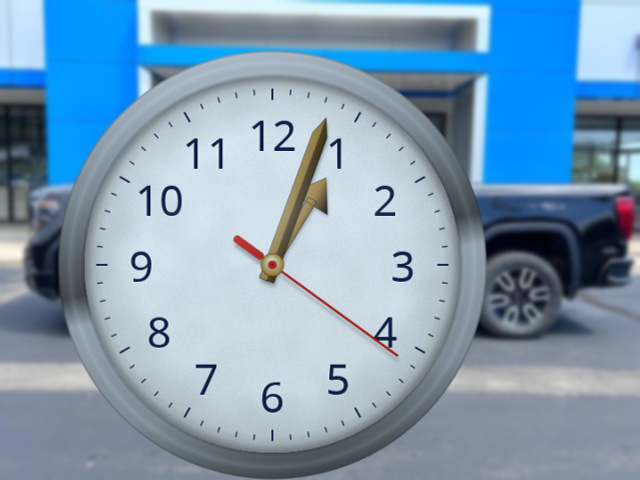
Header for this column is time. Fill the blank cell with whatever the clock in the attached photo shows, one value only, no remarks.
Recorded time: 1:03:21
